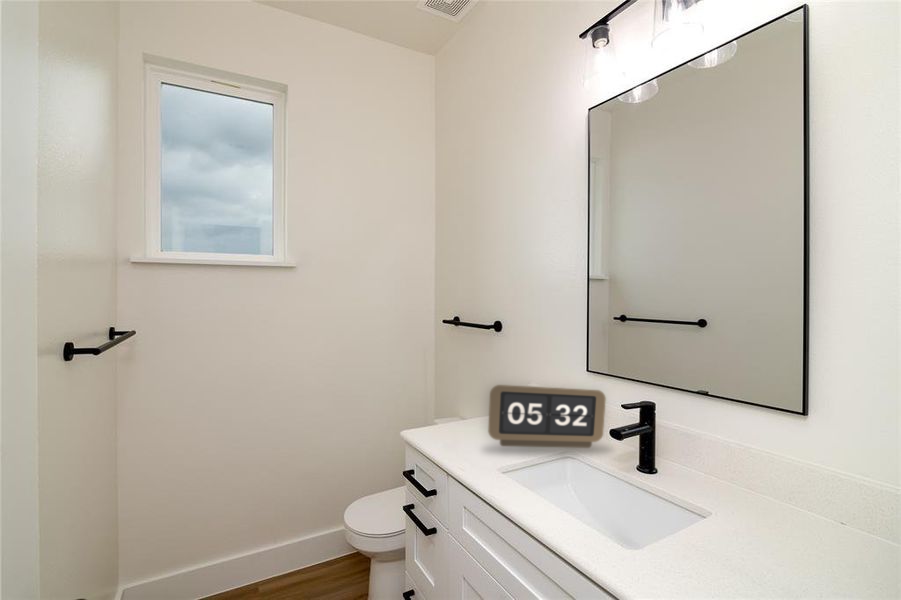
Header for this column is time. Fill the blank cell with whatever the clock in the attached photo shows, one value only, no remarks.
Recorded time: 5:32
